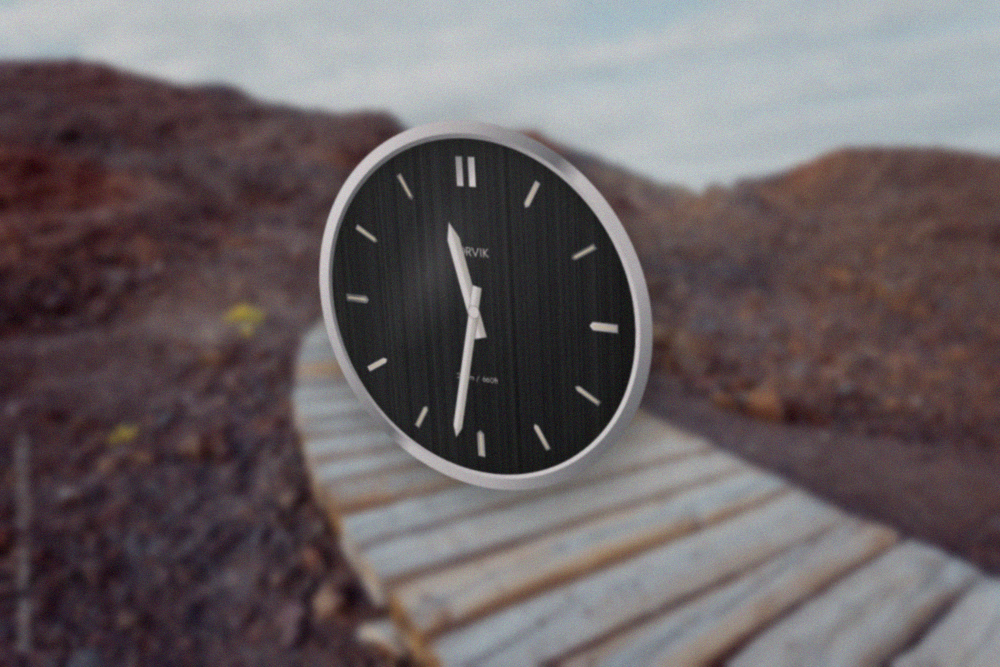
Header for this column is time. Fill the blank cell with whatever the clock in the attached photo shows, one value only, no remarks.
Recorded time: 11:32
